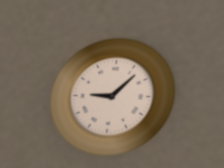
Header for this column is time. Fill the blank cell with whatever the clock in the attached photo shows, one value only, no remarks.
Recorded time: 9:07
